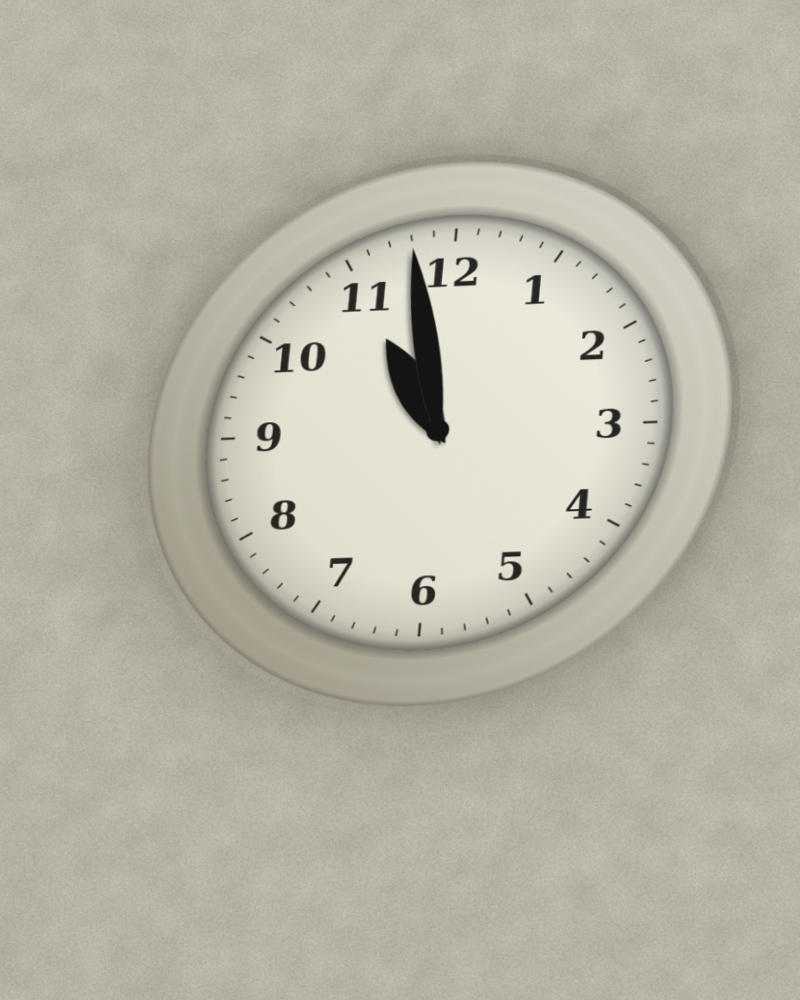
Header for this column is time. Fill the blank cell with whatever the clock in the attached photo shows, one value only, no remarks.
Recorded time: 10:58
